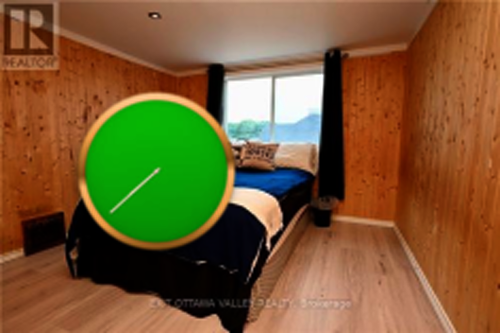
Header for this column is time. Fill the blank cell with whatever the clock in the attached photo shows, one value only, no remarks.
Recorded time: 7:38
